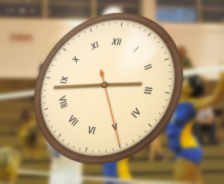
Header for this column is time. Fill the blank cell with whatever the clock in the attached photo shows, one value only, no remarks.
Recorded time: 2:43:25
